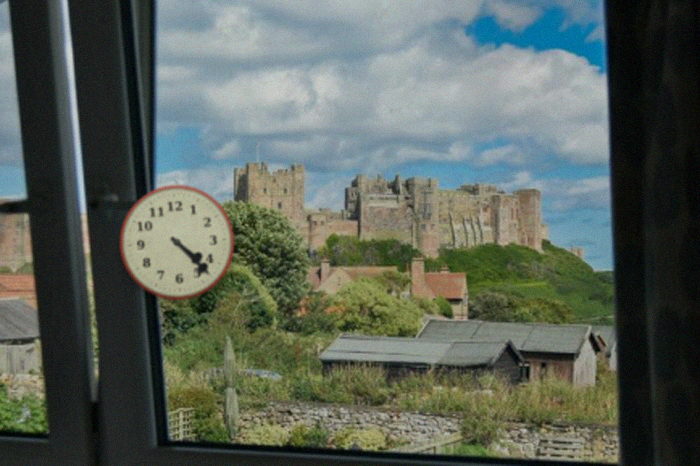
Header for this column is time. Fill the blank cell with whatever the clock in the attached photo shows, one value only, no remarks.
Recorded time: 4:23
